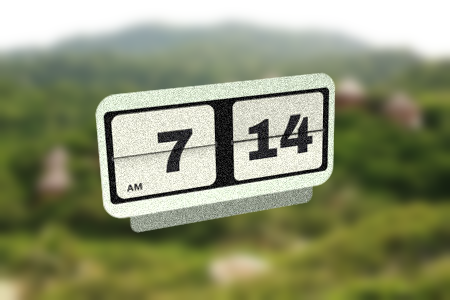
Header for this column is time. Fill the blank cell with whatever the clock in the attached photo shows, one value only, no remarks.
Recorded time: 7:14
